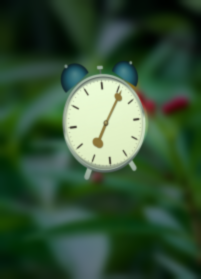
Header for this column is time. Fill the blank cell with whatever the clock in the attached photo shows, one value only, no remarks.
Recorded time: 7:06
